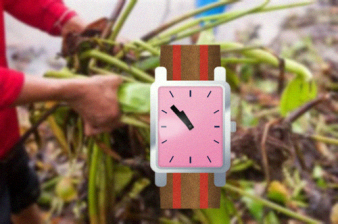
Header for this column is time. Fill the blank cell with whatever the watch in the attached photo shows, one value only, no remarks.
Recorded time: 10:53
